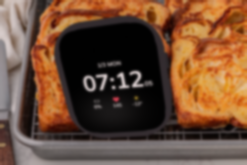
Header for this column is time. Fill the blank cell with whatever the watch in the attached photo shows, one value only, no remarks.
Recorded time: 7:12
